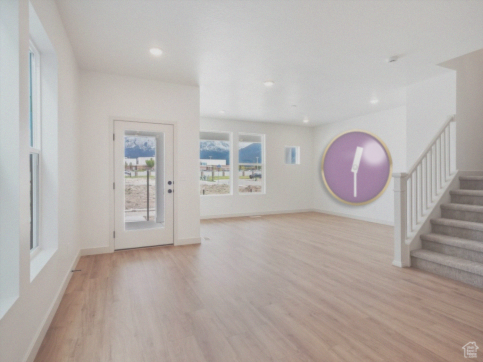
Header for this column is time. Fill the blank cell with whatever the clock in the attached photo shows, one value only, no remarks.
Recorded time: 12:30
